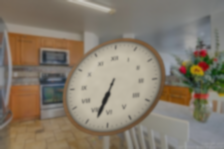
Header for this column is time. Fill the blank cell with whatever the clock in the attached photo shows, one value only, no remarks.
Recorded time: 6:33
